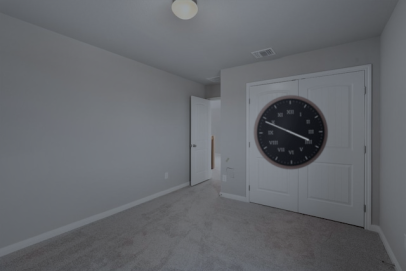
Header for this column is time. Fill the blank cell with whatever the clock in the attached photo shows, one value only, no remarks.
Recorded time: 3:49
